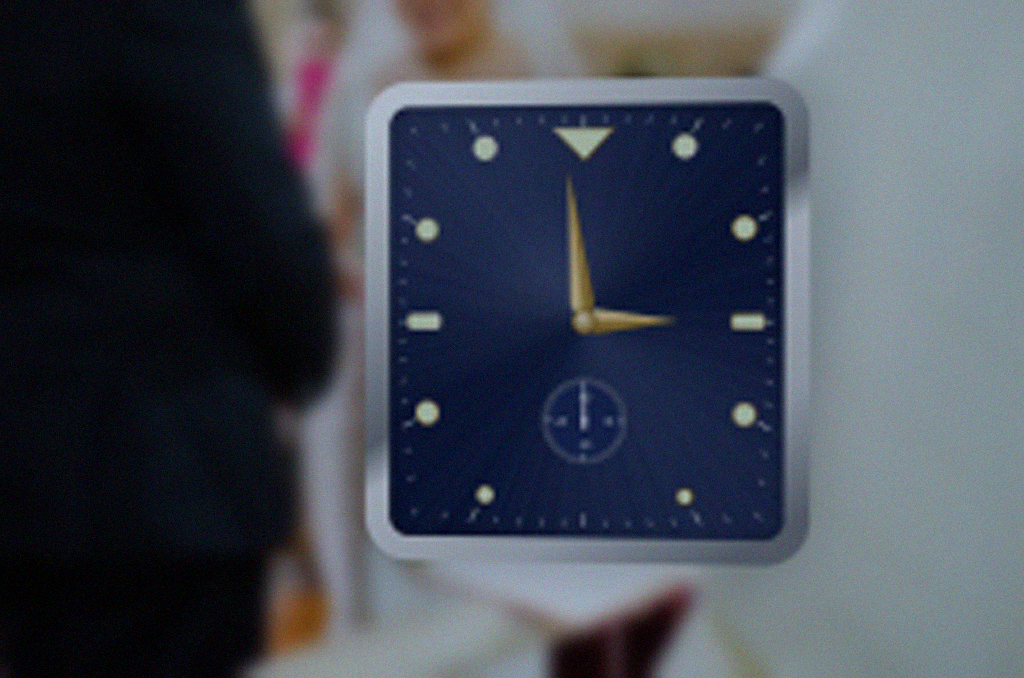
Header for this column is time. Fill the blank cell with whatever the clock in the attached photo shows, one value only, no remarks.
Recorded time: 2:59
